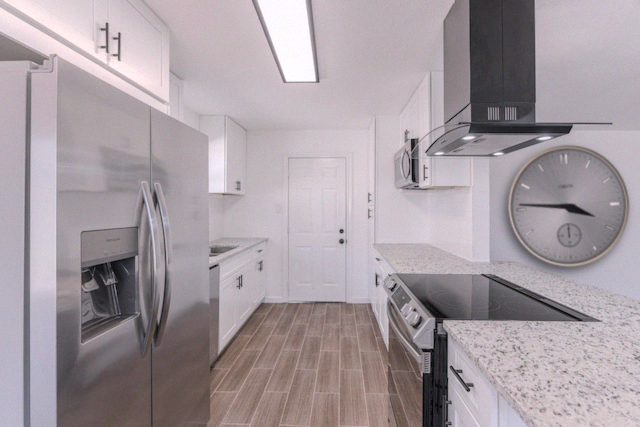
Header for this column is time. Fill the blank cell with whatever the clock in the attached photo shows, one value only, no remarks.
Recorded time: 3:46
